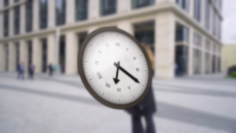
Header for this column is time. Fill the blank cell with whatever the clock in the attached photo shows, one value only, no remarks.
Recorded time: 6:20
